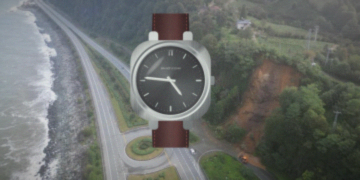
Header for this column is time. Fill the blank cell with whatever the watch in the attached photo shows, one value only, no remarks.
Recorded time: 4:46
